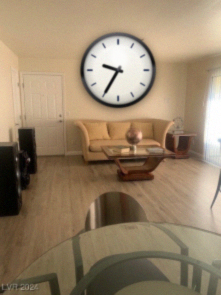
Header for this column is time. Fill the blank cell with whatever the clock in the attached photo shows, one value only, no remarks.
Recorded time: 9:35
